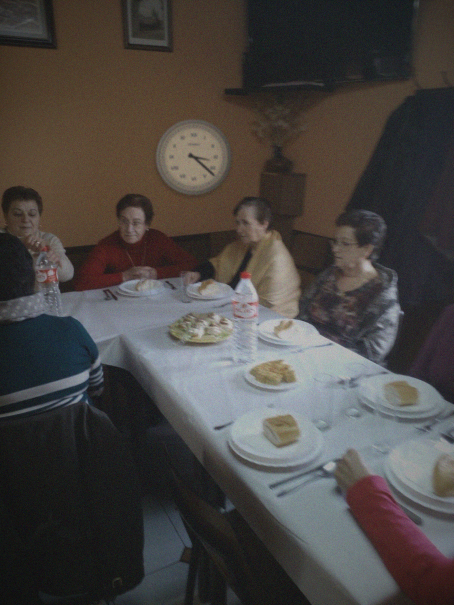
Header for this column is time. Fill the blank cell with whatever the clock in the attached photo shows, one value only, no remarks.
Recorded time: 3:22
